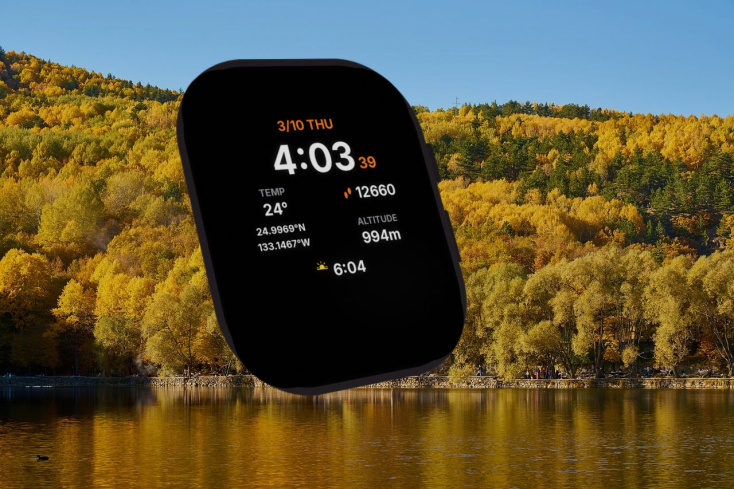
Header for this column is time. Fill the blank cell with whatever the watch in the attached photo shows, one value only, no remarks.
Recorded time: 4:03:39
